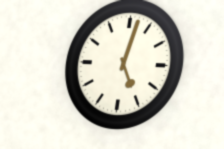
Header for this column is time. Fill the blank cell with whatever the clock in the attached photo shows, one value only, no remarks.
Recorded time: 5:02
